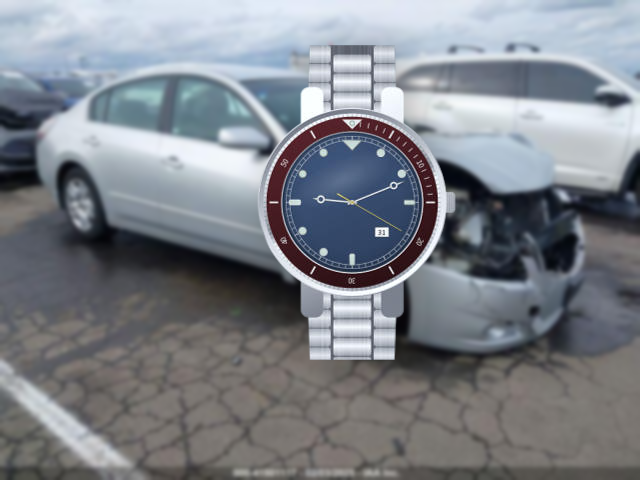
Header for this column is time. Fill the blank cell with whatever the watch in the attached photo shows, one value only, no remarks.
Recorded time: 9:11:20
